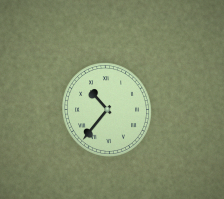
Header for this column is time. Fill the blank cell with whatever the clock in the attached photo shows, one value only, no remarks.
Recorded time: 10:37
